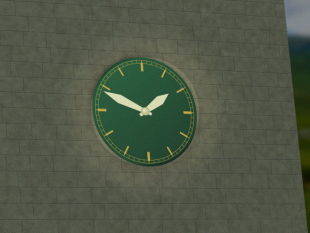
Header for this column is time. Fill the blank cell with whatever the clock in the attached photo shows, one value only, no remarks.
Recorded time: 1:49
